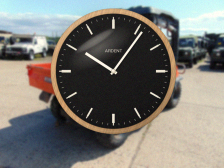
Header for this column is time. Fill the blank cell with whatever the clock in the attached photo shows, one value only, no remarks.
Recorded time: 10:06
